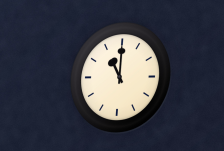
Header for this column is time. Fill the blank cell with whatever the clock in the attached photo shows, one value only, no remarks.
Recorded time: 11:00
